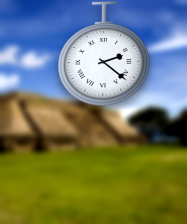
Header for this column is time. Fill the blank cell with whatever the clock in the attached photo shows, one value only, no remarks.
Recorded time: 2:22
